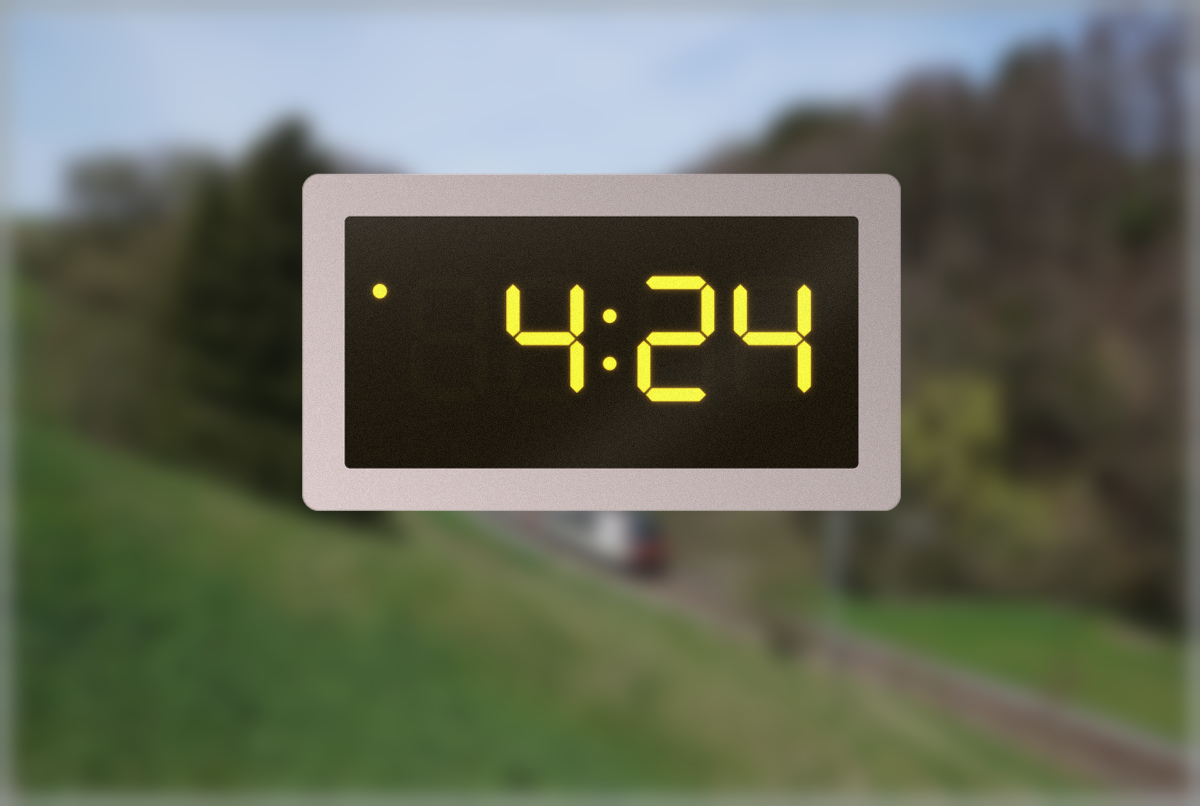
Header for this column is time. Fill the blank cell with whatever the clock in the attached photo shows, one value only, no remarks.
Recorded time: 4:24
